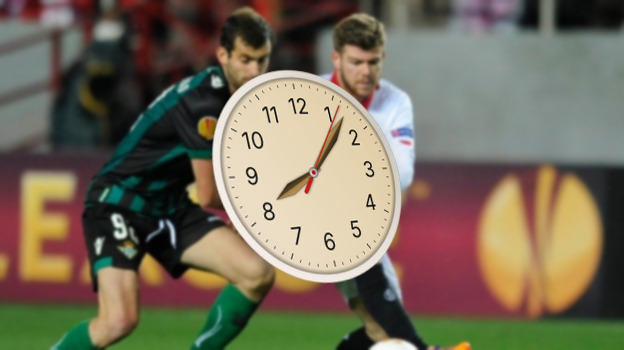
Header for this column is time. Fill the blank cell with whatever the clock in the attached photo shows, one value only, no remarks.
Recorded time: 8:07:06
